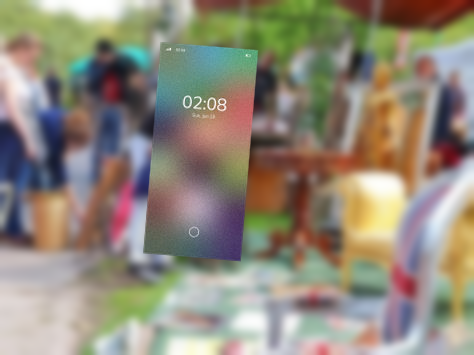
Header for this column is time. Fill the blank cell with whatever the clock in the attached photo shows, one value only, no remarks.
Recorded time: 2:08
